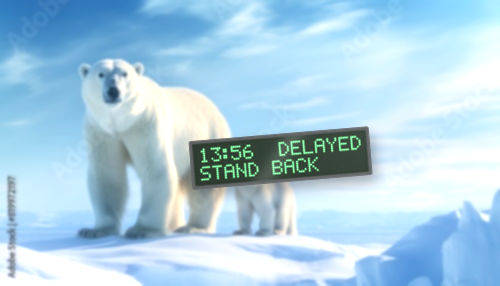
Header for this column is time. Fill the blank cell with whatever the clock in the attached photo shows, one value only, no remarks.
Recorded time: 13:56
